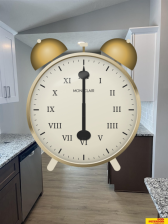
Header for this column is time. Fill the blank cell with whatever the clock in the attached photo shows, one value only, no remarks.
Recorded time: 6:00
